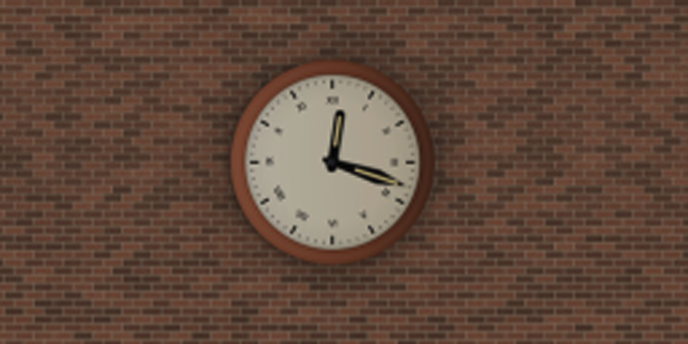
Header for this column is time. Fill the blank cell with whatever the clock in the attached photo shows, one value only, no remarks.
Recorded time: 12:18
